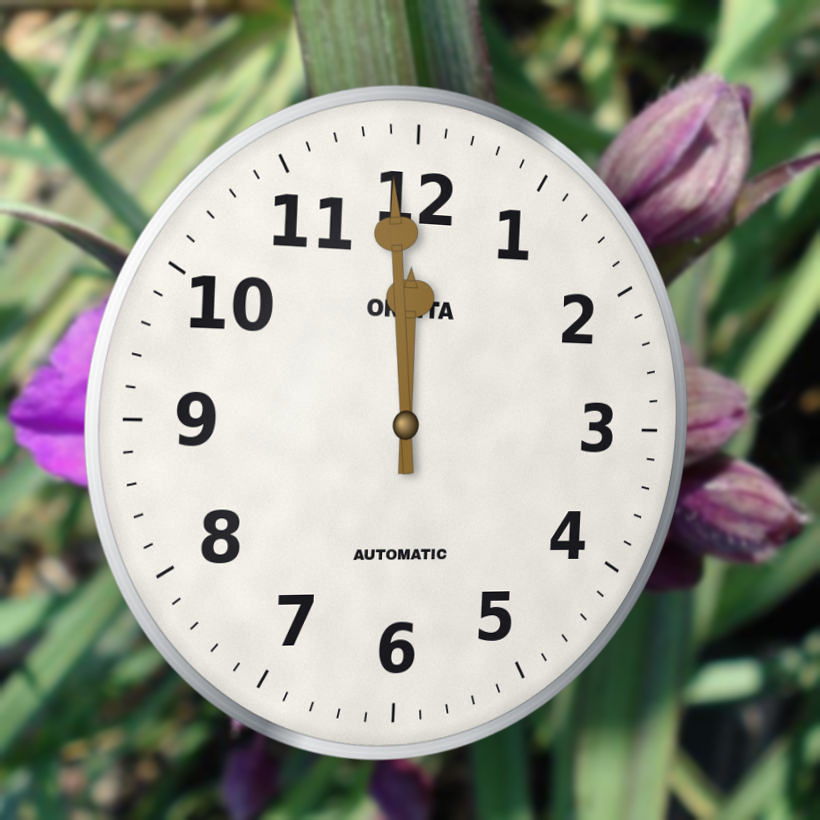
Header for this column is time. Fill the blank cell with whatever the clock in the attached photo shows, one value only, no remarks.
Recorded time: 11:59
